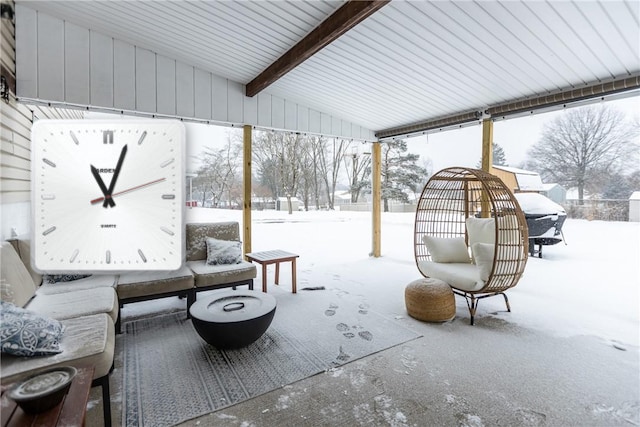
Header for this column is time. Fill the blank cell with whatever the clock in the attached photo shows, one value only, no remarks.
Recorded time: 11:03:12
